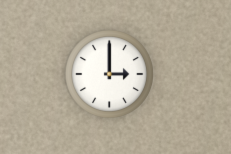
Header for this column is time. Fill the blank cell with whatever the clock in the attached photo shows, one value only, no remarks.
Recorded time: 3:00
